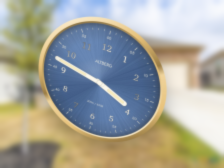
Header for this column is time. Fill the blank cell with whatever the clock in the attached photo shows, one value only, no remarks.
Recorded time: 3:47
